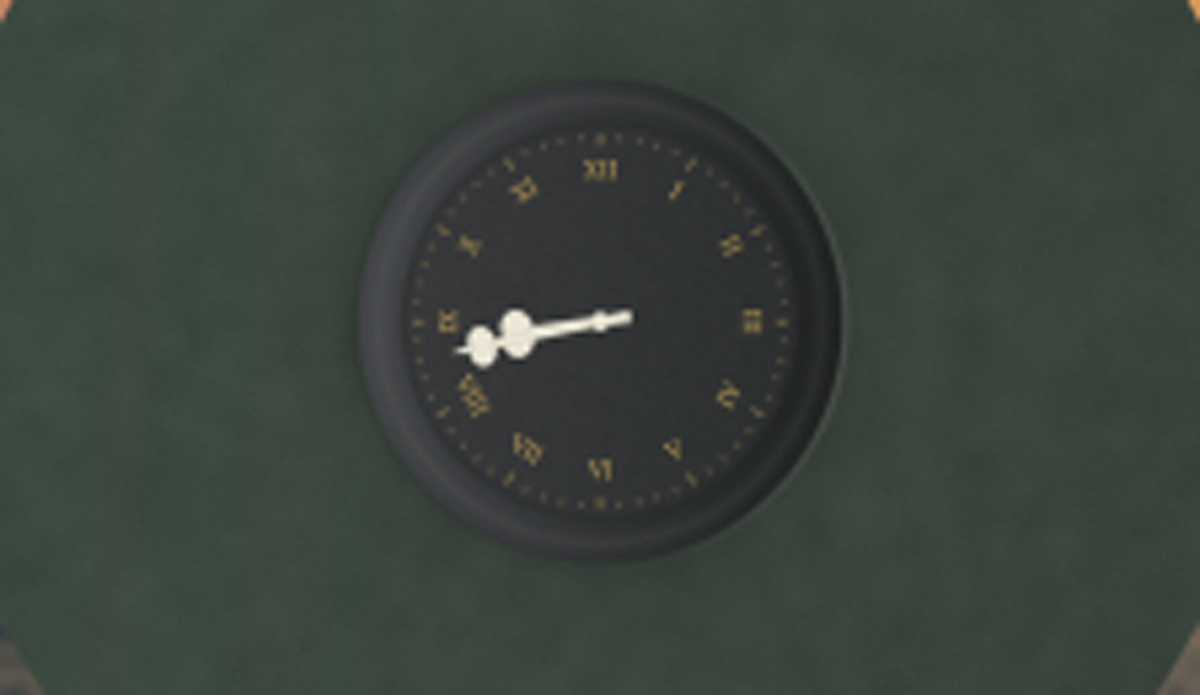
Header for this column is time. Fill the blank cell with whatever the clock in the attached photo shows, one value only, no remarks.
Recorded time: 8:43
